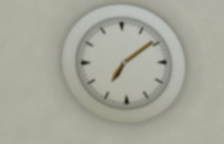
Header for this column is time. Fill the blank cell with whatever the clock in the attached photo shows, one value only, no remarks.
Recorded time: 7:09
